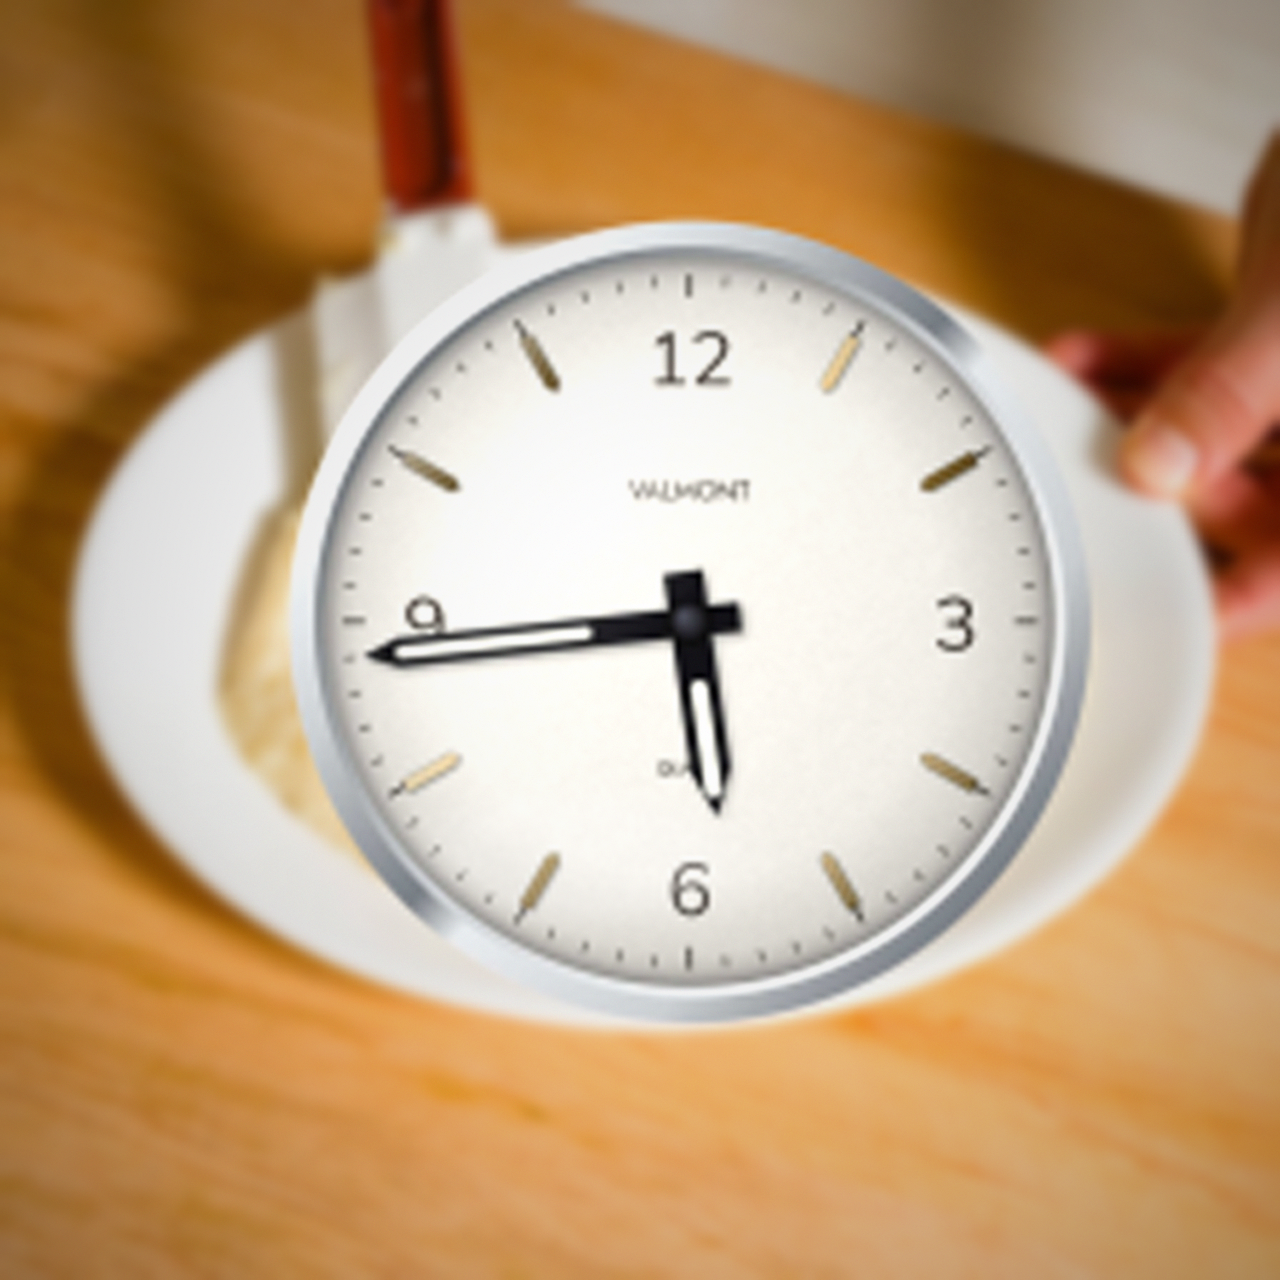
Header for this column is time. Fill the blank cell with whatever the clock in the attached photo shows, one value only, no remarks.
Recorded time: 5:44
